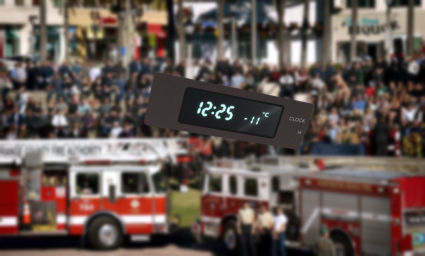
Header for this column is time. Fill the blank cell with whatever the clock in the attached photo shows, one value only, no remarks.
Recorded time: 12:25
